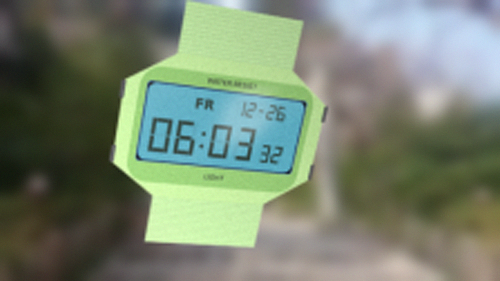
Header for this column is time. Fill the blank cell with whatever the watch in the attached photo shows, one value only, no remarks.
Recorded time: 6:03:32
